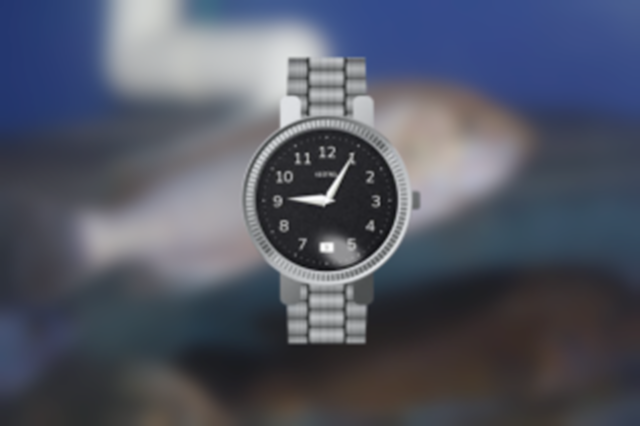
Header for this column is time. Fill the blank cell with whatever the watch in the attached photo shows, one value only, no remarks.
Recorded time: 9:05
